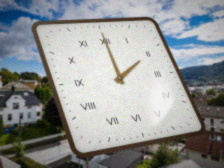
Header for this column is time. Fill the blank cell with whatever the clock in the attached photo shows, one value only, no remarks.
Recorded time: 2:00
